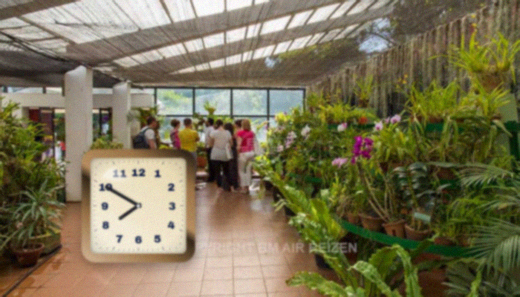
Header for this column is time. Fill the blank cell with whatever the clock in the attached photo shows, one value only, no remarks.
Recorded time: 7:50
